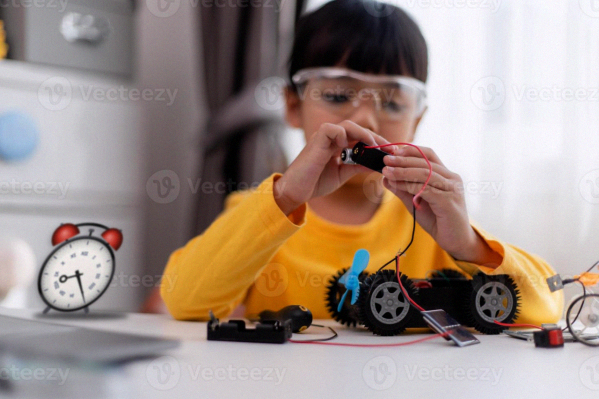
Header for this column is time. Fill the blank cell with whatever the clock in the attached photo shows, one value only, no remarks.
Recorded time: 8:25
